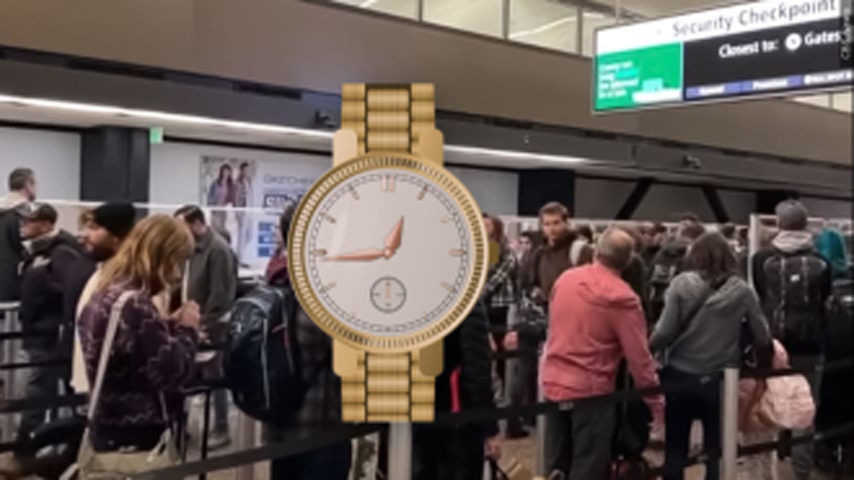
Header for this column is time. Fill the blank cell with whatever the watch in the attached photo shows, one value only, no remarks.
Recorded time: 12:44
